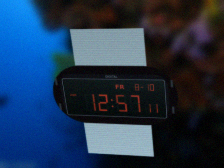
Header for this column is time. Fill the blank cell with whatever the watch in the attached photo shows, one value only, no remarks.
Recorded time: 12:57:11
